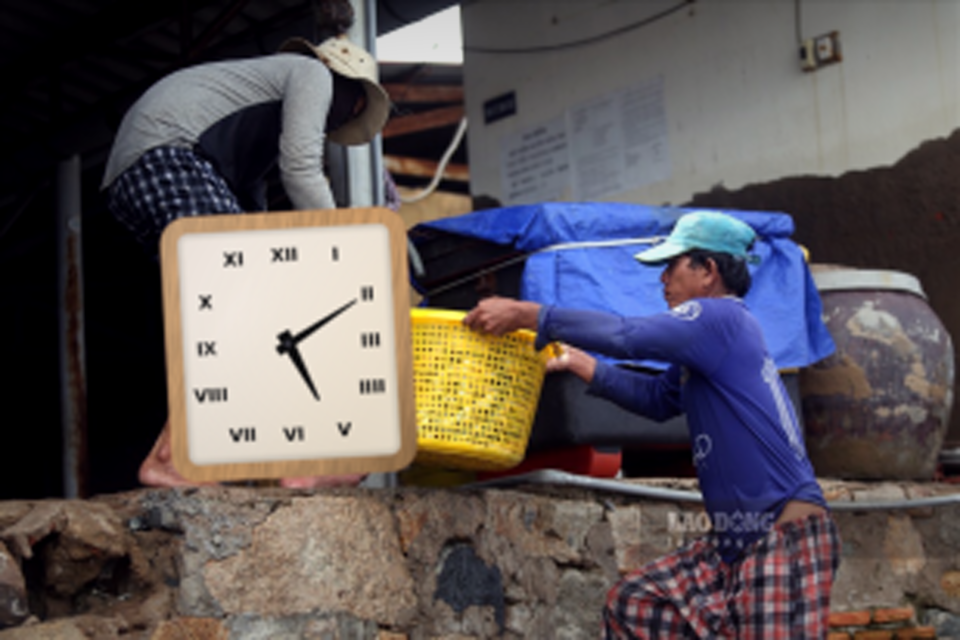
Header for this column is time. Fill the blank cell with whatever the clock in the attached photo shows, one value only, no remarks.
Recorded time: 5:10
